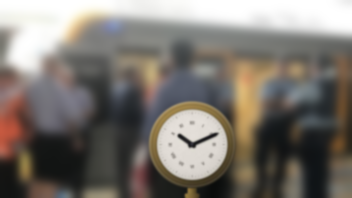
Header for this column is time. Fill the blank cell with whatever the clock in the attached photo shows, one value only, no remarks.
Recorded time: 10:11
